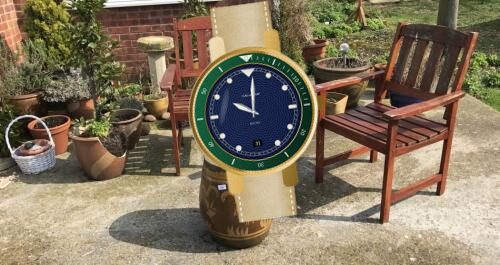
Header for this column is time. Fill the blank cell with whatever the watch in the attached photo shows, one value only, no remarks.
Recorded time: 10:01
